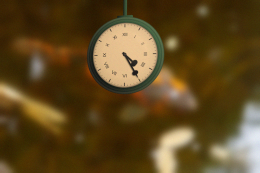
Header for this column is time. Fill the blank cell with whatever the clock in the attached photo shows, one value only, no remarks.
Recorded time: 4:25
